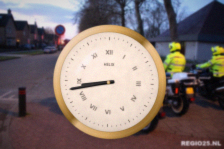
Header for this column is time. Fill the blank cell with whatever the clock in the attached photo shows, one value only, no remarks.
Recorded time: 8:43
